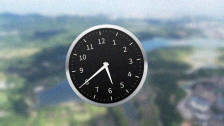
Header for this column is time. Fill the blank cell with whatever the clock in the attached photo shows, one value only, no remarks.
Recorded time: 5:40
